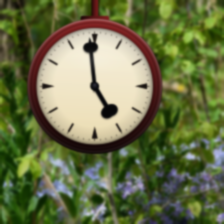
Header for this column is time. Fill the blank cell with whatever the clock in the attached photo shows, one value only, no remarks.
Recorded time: 4:59
